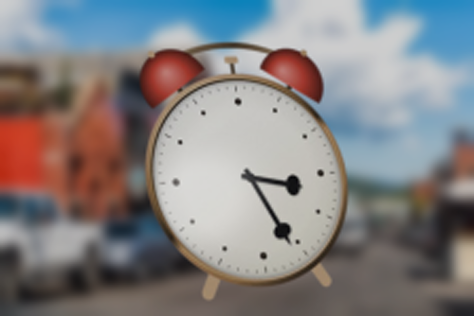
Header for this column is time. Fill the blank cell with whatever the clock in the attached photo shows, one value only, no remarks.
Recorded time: 3:26
